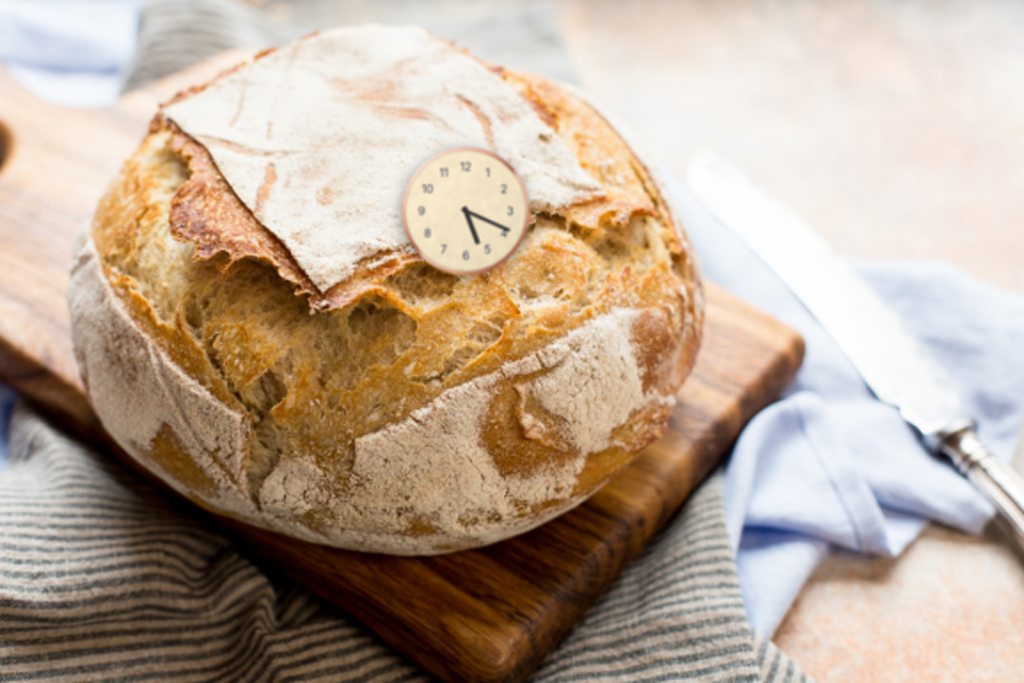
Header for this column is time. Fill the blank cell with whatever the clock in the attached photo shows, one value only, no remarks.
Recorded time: 5:19
